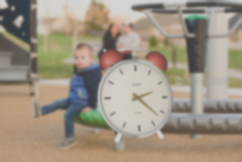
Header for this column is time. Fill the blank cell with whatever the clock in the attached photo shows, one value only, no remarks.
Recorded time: 2:22
